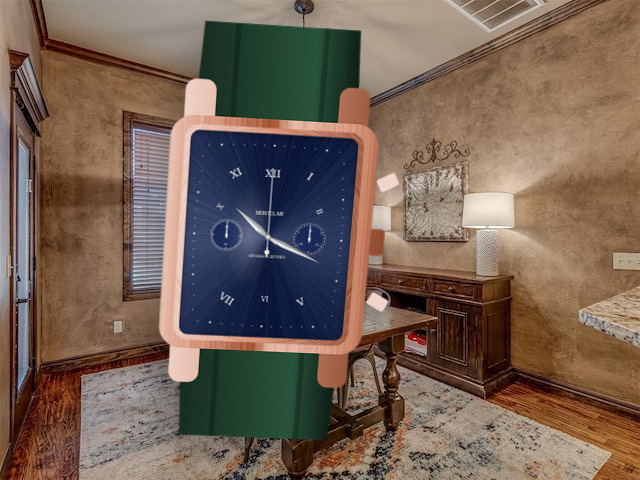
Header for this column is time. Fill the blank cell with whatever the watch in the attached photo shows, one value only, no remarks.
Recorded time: 10:19
